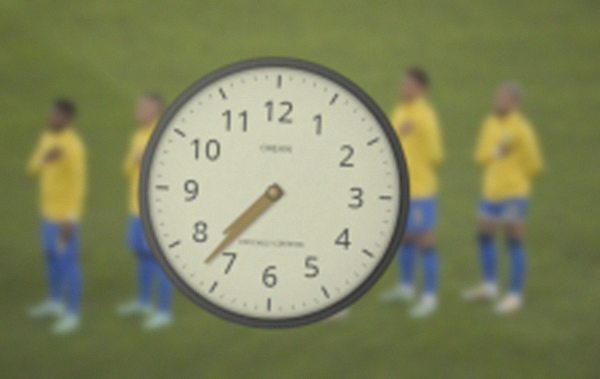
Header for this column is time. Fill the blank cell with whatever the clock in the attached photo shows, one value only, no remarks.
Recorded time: 7:37
